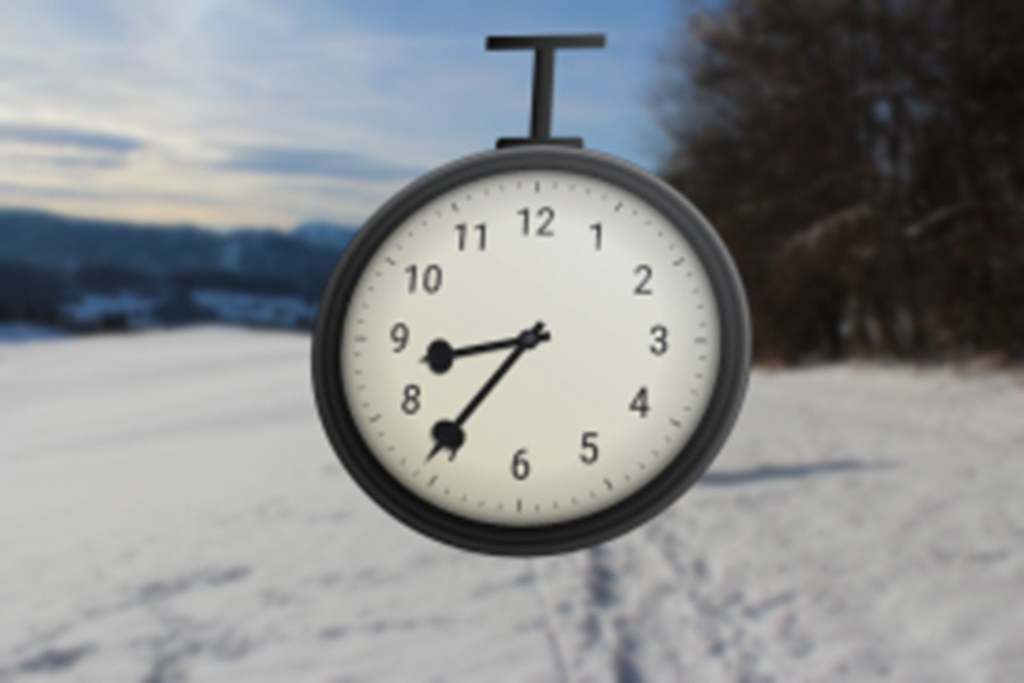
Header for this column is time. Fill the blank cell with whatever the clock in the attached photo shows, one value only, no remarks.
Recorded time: 8:36
